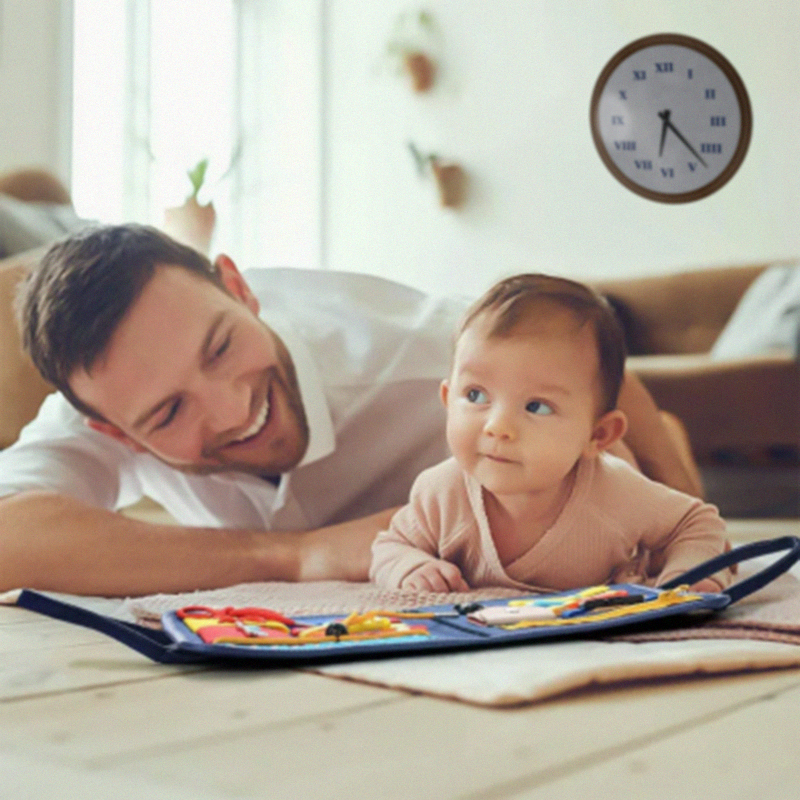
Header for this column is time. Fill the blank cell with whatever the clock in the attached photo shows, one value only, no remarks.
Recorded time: 6:23
